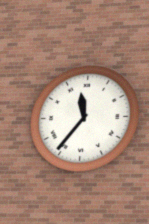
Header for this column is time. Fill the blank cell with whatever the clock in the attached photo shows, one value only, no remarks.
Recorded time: 11:36
